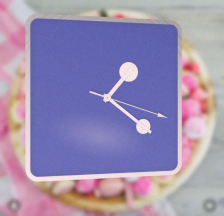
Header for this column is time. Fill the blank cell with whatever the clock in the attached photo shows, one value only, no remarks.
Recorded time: 1:21:18
